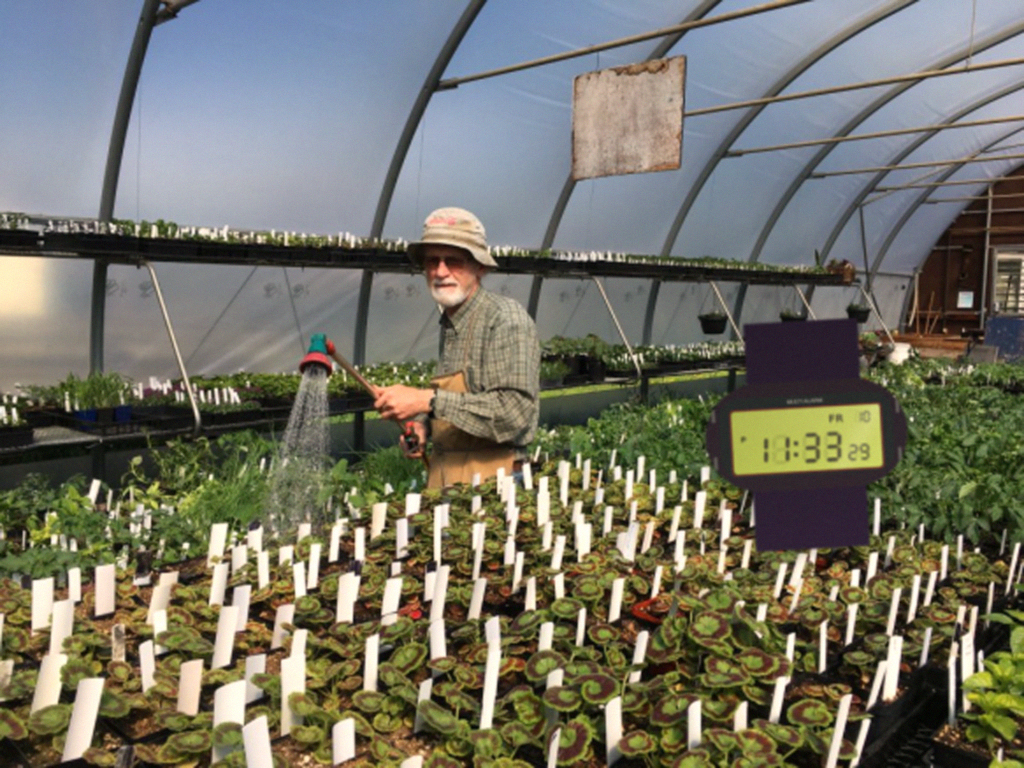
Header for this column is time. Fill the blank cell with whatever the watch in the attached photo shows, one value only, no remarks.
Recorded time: 11:33:29
